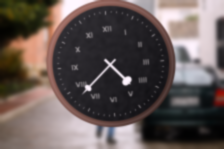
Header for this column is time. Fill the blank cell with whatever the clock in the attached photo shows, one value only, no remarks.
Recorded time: 4:38
